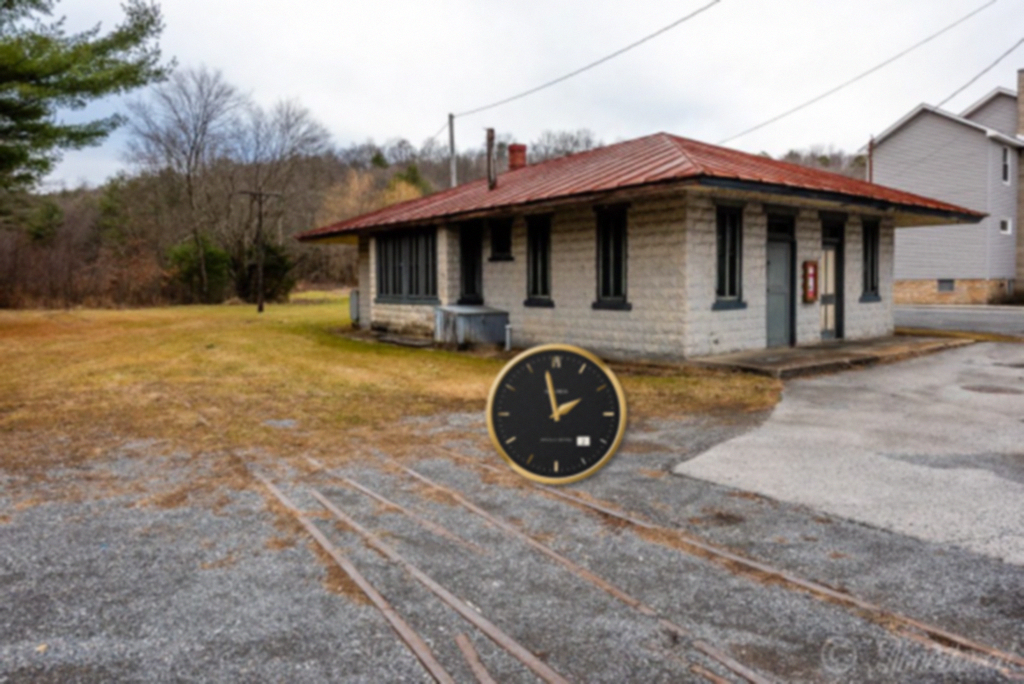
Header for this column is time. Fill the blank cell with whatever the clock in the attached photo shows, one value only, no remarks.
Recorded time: 1:58
